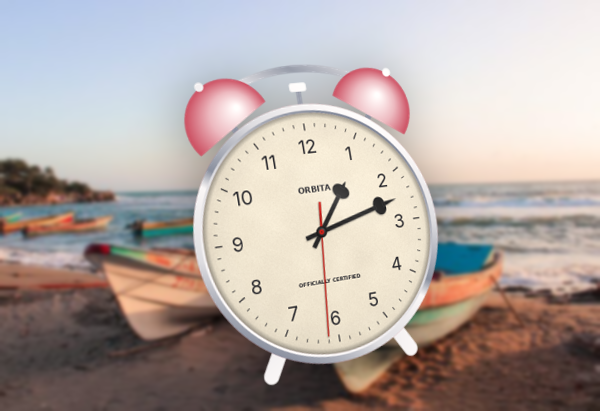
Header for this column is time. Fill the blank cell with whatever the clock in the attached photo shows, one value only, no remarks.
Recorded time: 1:12:31
